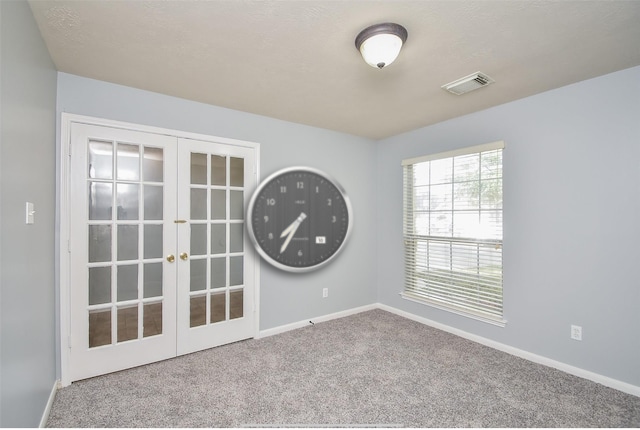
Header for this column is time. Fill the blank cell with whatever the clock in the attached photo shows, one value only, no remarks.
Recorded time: 7:35
